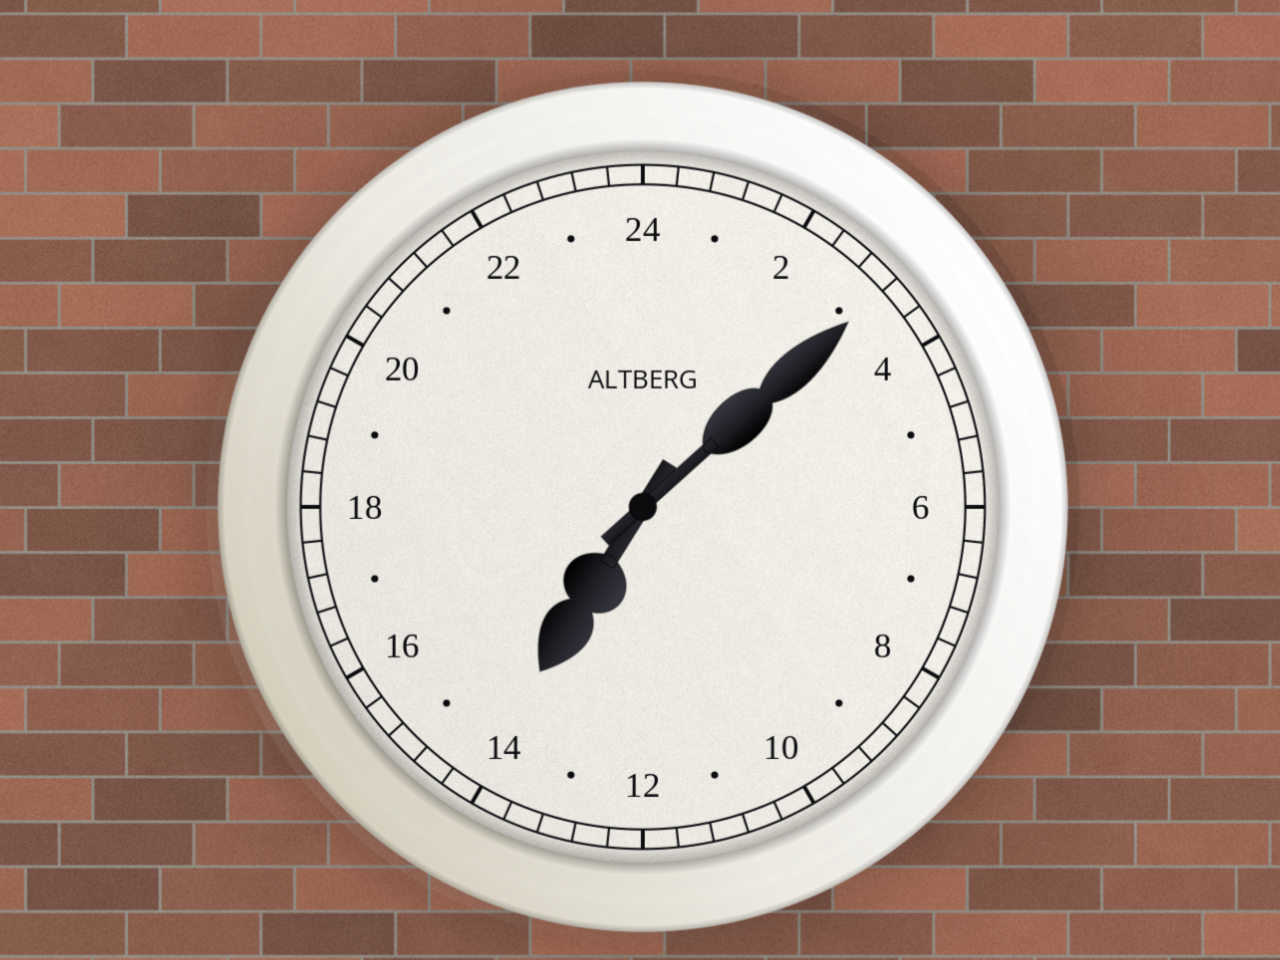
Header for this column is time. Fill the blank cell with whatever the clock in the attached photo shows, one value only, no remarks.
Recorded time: 14:08
